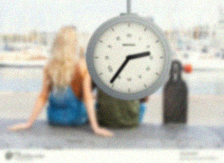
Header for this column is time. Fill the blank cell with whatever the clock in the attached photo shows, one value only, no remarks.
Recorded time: 2:36
